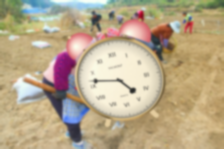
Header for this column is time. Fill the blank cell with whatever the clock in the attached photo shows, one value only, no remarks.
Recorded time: 4:47
